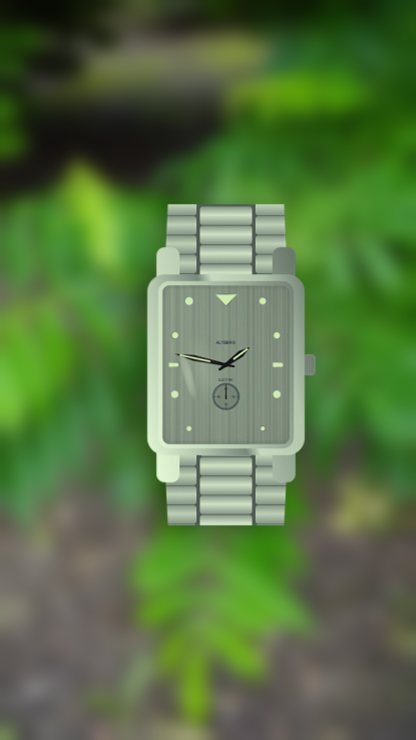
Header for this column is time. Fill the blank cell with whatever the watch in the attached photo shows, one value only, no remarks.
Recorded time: 1:47
